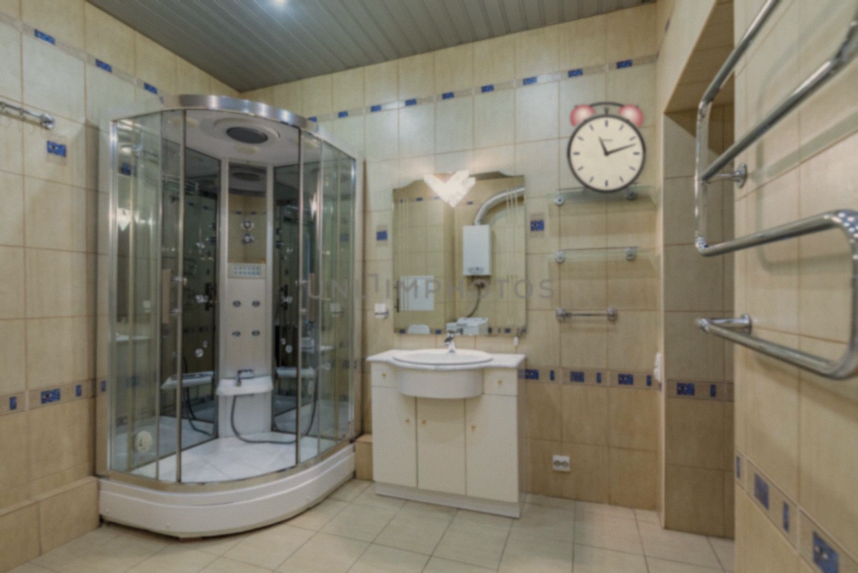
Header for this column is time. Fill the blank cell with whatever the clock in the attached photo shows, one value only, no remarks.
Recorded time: 11:12
